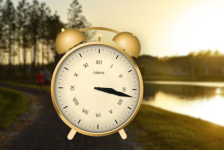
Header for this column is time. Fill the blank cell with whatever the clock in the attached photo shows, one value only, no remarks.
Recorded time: 3:17
